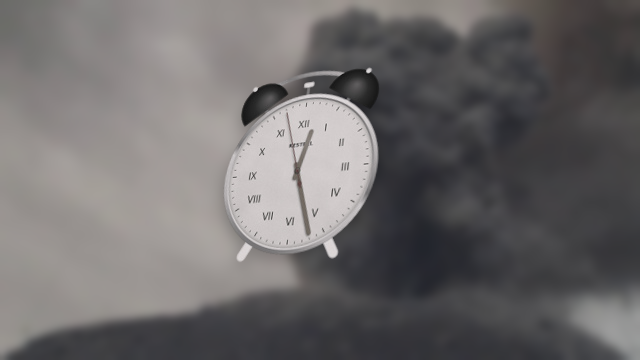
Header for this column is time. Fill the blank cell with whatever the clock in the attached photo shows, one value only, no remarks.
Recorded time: 12:26:57
